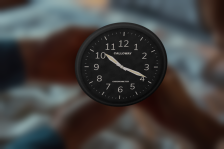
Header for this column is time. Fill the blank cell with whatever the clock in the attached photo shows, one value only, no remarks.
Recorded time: 10:19
